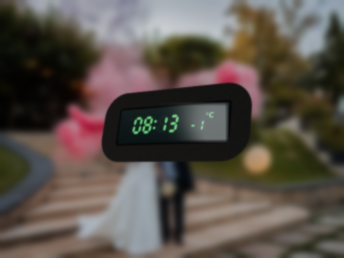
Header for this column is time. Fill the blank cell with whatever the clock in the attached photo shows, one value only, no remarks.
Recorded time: 8:13
